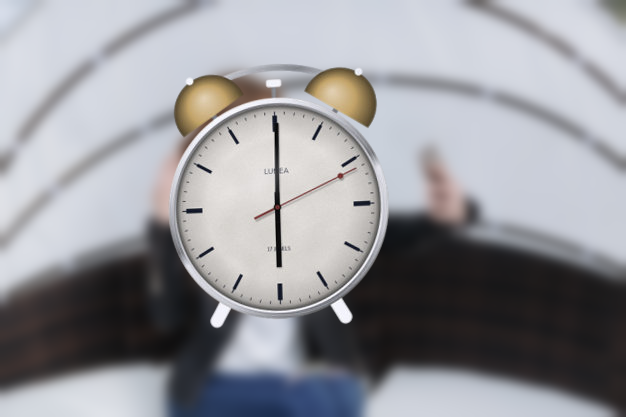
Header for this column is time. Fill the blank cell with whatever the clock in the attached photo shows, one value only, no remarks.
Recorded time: 6:00:11
